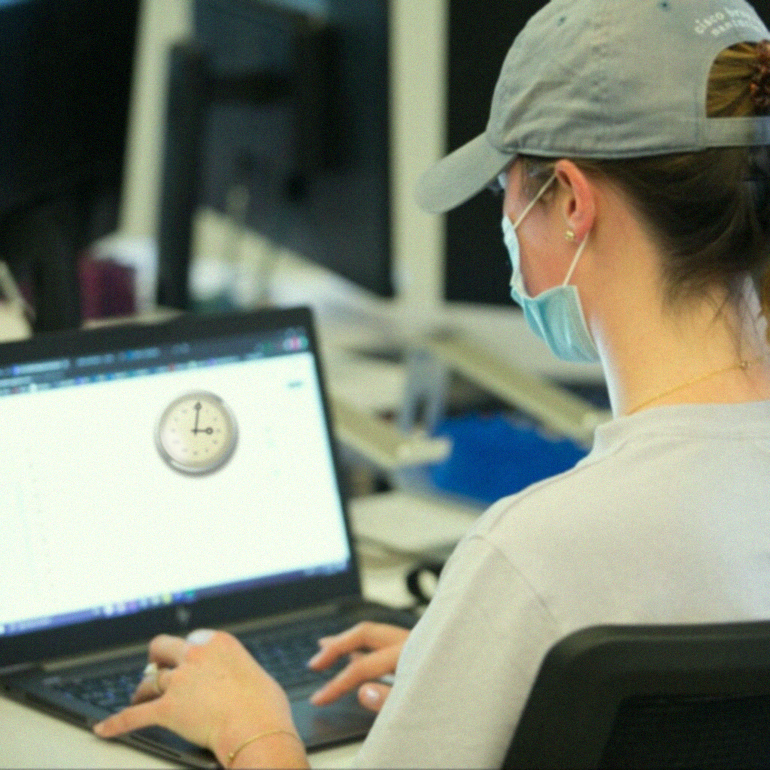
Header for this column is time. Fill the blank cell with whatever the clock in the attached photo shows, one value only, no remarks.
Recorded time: 3:01
